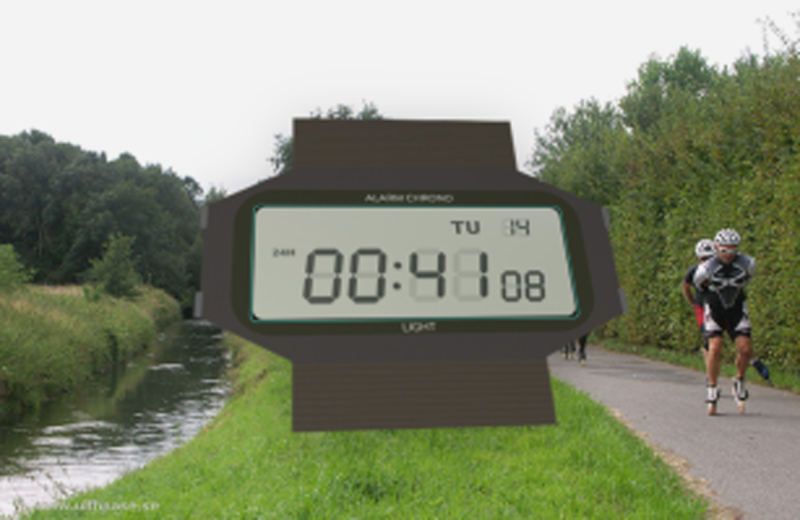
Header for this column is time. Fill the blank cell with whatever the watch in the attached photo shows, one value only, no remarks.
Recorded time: 0:41:08
